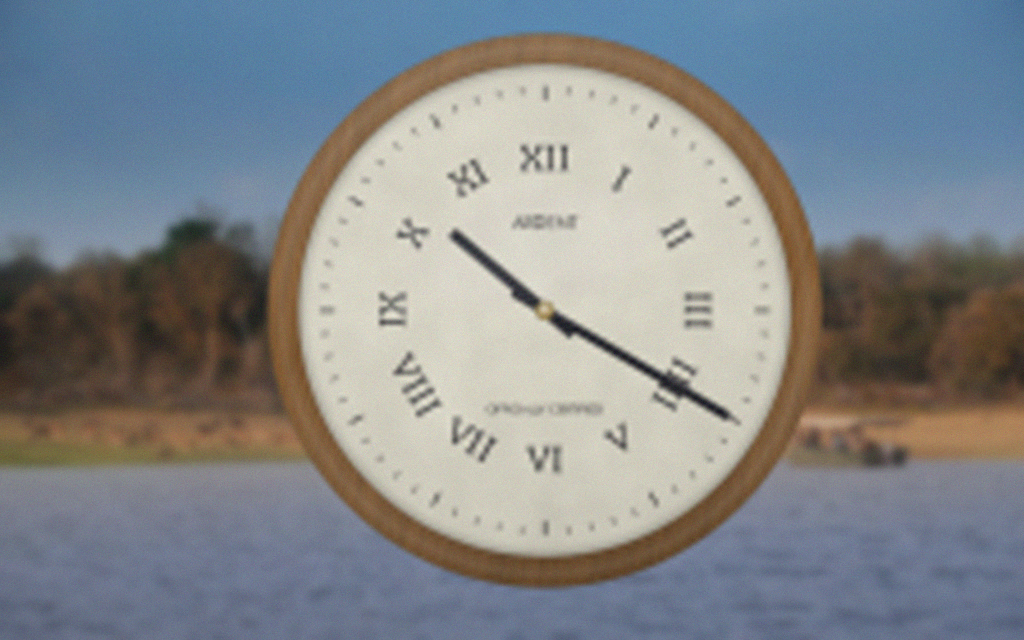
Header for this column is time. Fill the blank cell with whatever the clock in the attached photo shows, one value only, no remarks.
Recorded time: 10:20
